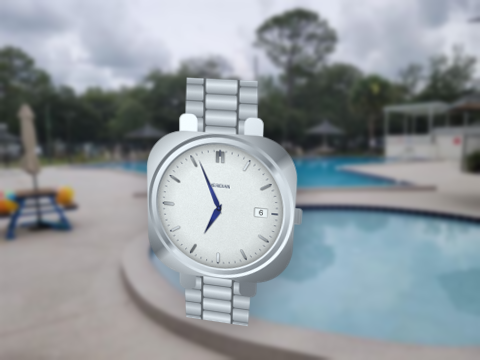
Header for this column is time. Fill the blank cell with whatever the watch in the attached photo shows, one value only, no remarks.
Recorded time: 6:56
